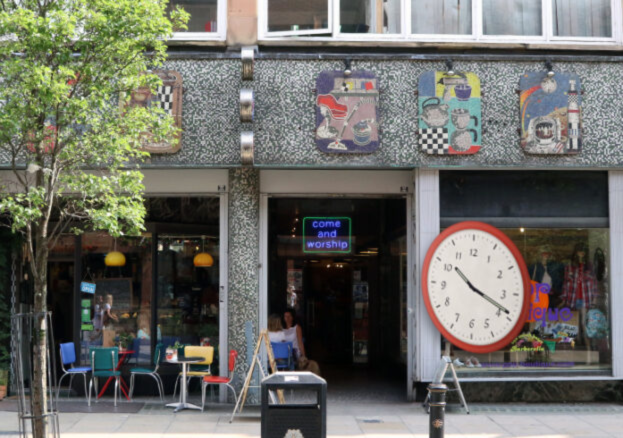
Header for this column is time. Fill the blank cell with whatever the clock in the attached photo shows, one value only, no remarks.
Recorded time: 10:19
